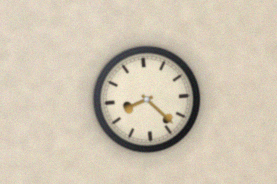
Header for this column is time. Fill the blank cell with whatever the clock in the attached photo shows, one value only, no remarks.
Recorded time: 8:23
